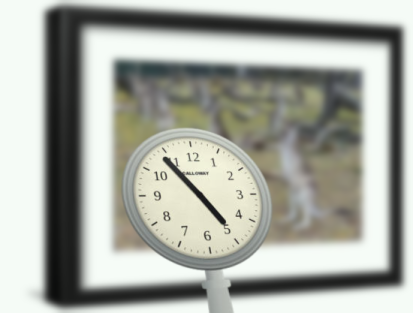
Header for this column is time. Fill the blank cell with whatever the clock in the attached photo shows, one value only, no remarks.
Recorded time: 4:54
